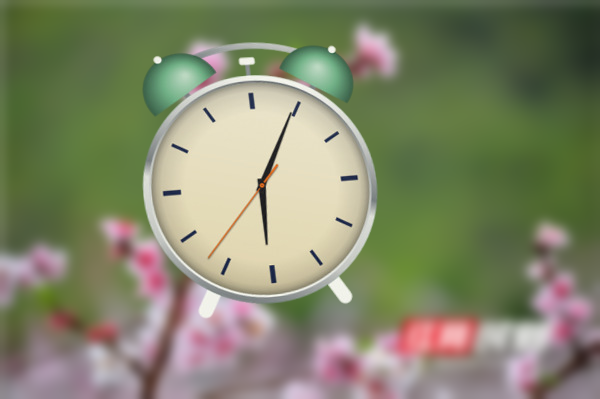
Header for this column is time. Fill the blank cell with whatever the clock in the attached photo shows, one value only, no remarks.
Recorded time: 6:04:37
